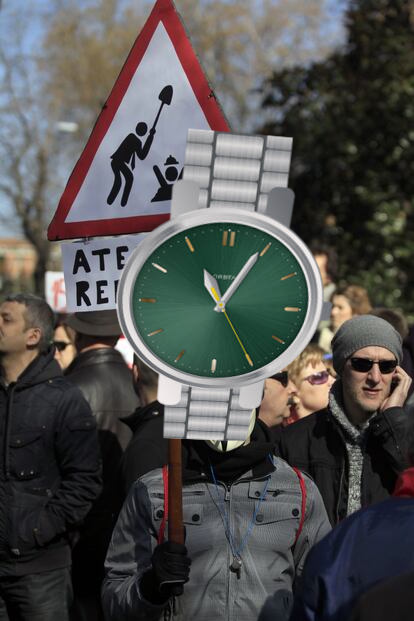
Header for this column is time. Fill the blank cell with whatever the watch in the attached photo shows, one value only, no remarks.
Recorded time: 11:04:25
